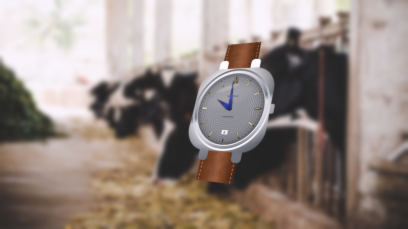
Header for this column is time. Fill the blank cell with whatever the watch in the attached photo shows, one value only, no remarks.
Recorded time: 9:59
